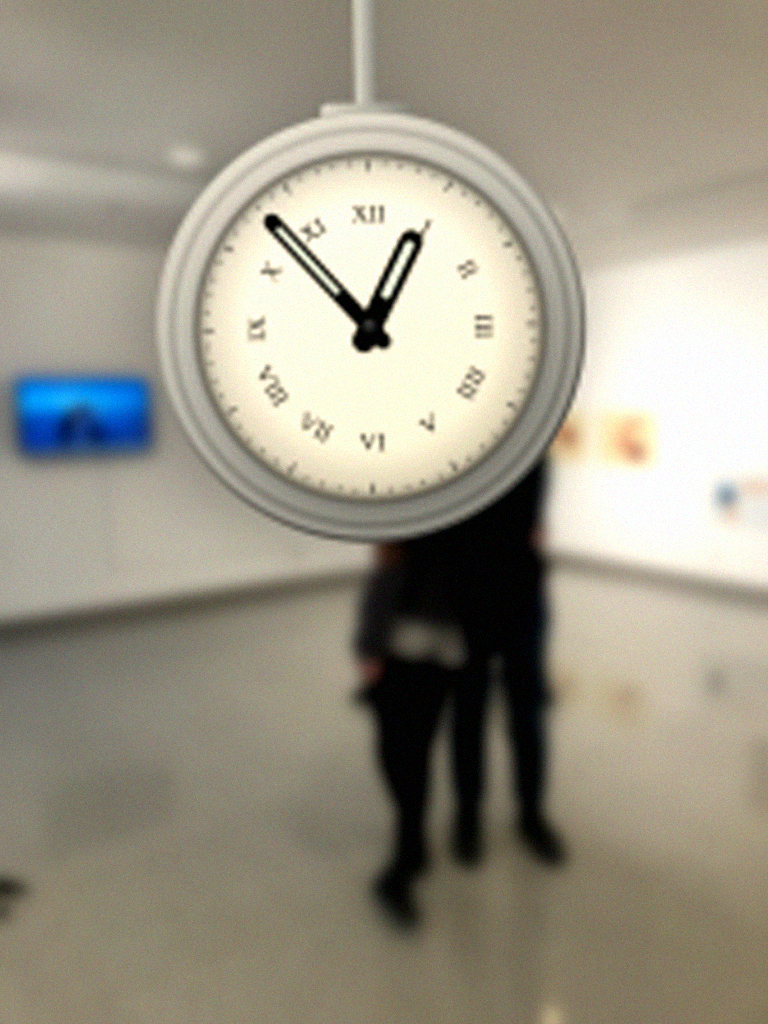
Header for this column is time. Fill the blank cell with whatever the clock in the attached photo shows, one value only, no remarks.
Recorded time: 12:53
